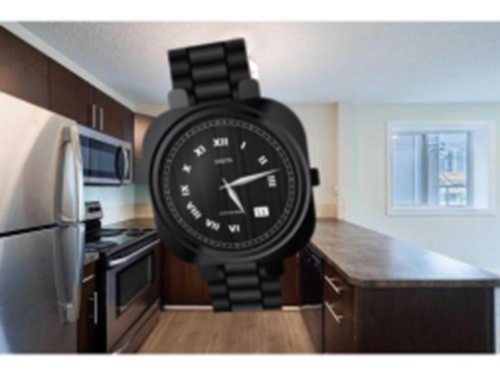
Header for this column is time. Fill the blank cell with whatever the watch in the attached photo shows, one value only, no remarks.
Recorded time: 5:13
